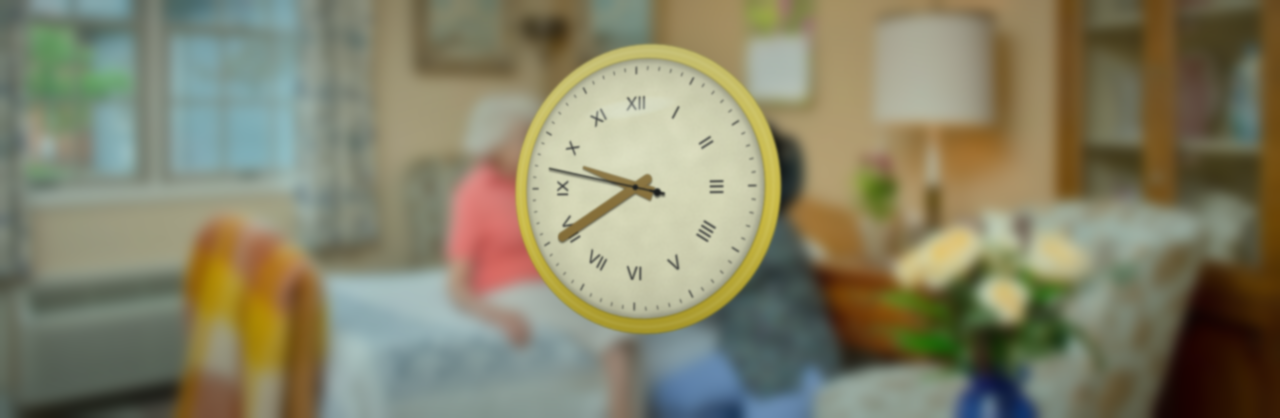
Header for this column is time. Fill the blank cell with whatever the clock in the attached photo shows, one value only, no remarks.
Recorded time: 9:39:47
